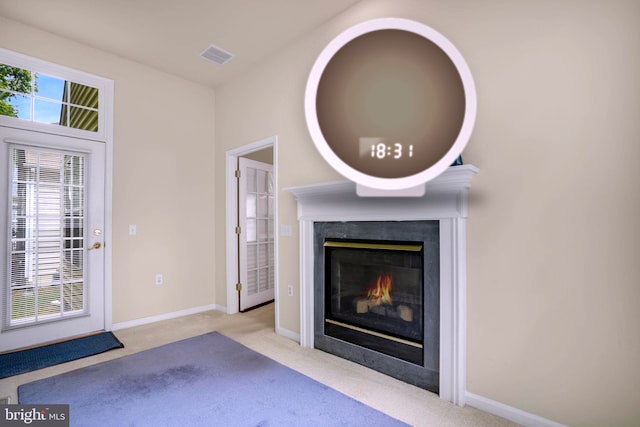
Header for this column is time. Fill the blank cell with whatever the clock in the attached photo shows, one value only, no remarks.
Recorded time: 18:31
